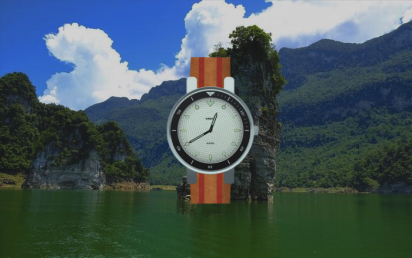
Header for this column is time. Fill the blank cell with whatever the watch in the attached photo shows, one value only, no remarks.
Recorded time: 12:40
